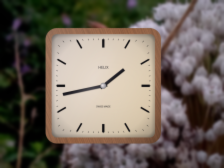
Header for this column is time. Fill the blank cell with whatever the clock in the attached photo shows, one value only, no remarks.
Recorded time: 1:43
